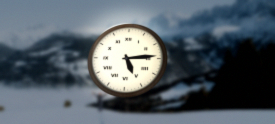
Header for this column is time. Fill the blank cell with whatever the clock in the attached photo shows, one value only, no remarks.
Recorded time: 5:14
